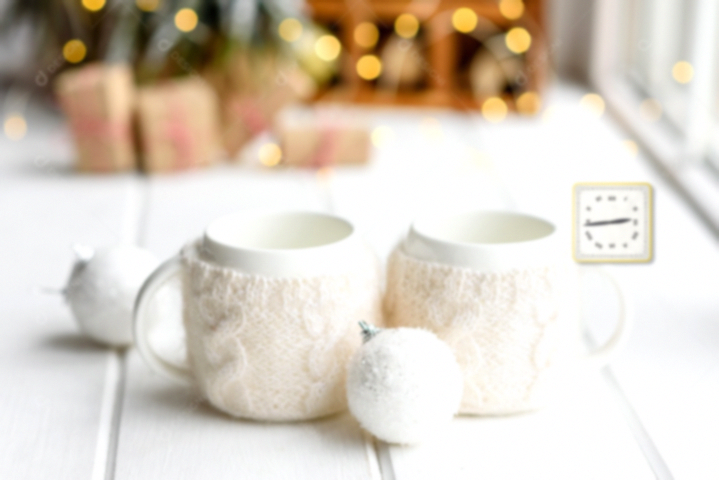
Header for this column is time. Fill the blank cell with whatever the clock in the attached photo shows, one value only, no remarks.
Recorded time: 2:44
